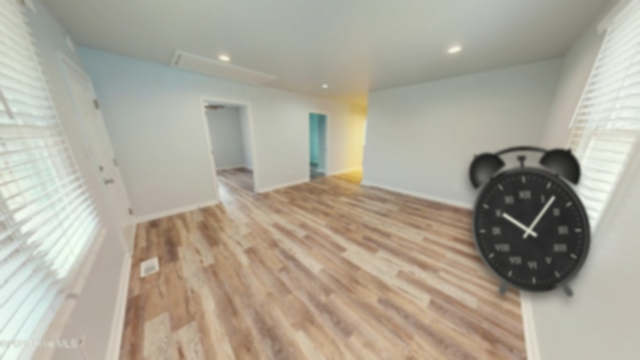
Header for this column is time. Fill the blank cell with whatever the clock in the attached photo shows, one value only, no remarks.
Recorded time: 10:07
